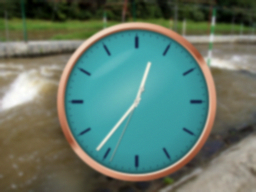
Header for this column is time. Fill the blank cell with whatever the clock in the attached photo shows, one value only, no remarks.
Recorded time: 12:36:34
